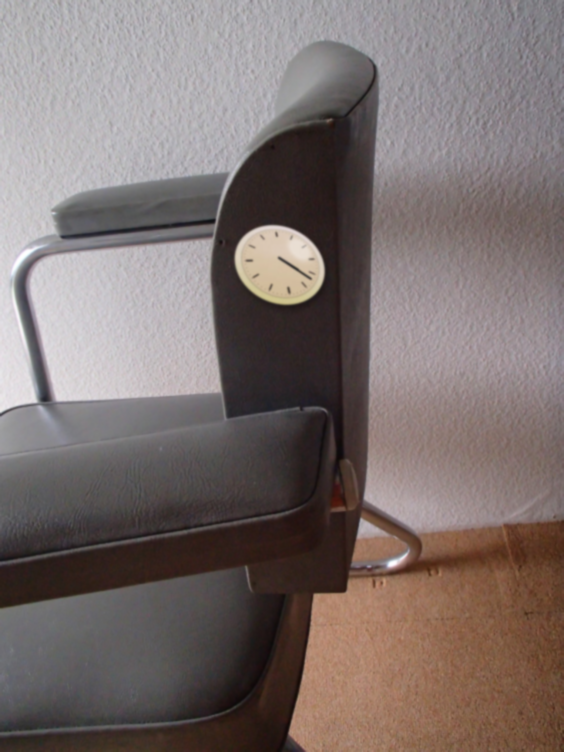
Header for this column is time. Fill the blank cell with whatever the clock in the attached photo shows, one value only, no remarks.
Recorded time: 4:22
